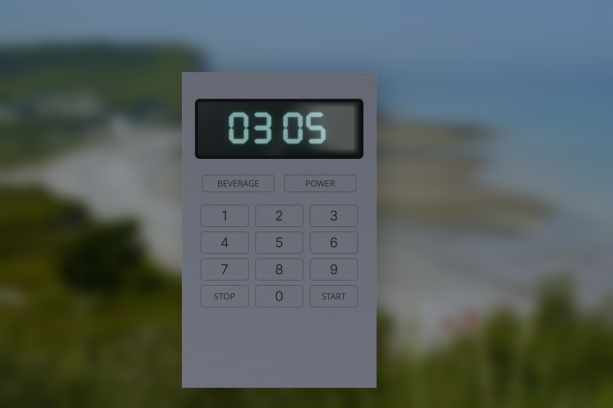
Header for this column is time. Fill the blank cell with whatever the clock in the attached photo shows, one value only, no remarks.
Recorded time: 3:05
